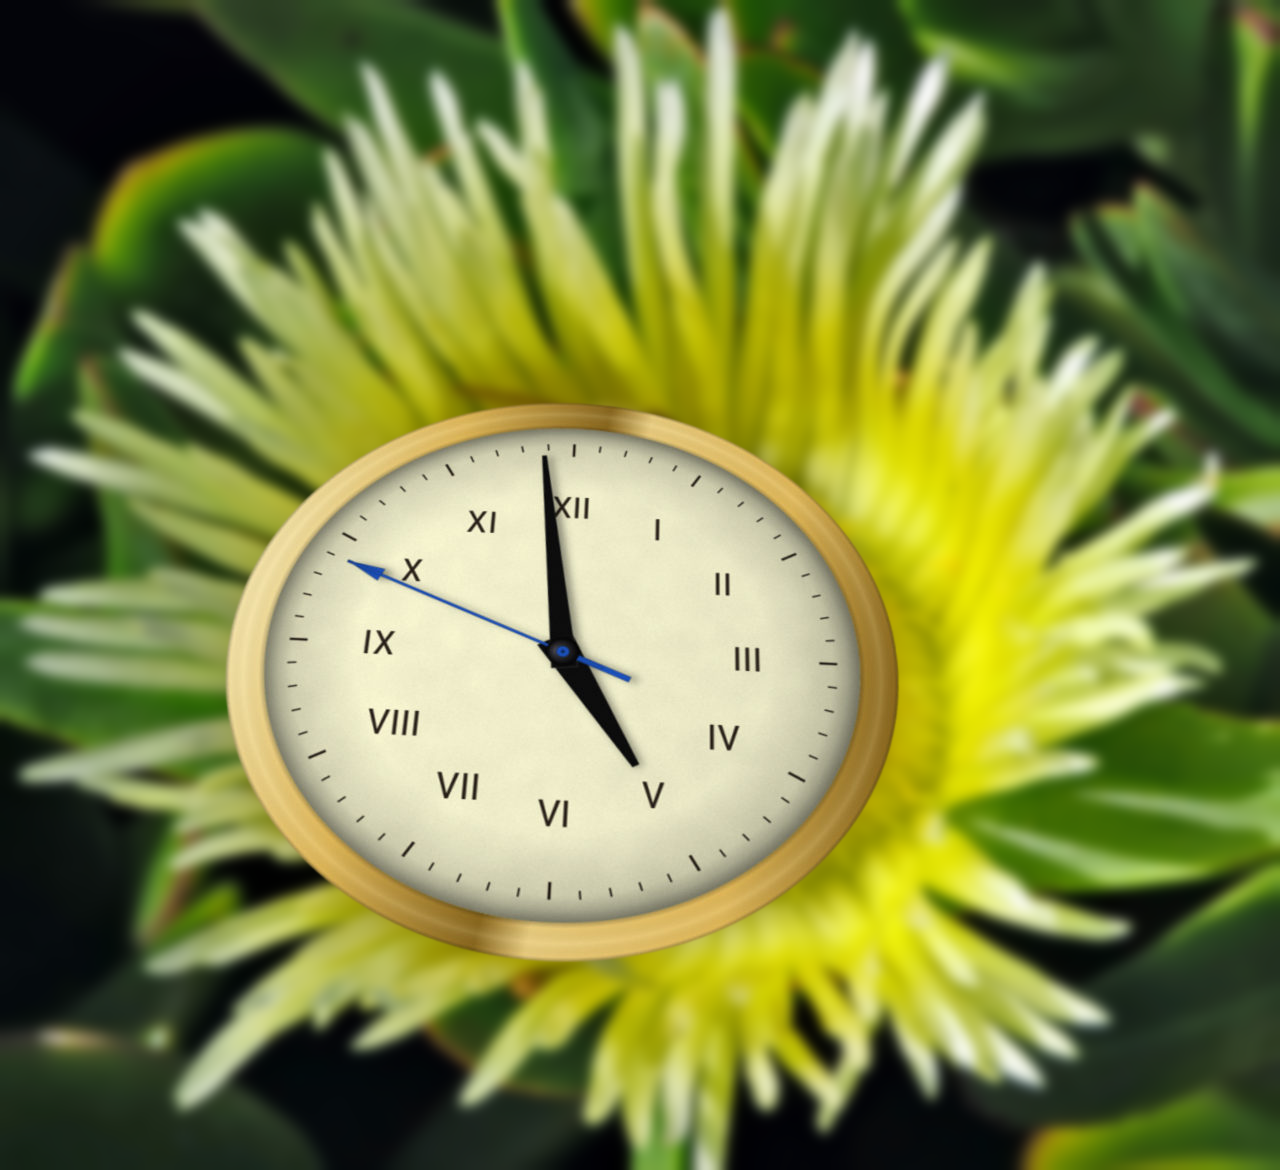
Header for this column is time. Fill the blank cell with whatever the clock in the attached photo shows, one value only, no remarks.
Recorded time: 4:58:49
